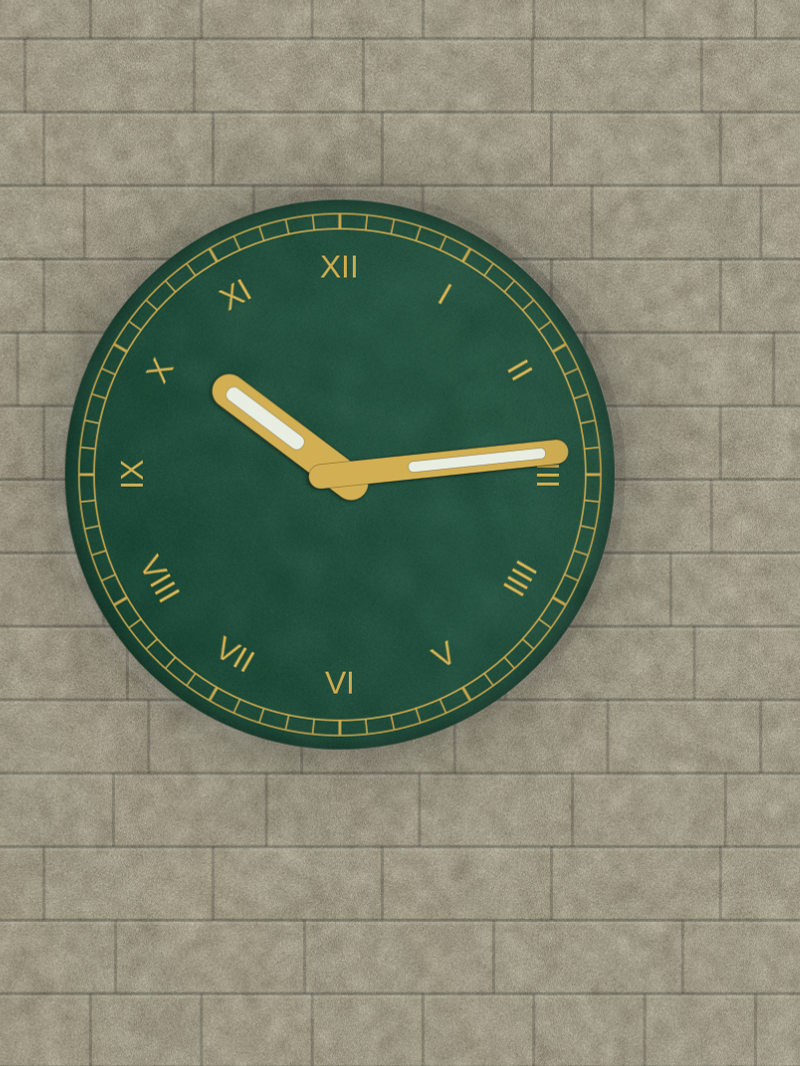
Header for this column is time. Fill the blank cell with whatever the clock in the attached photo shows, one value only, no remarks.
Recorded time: 10:14
